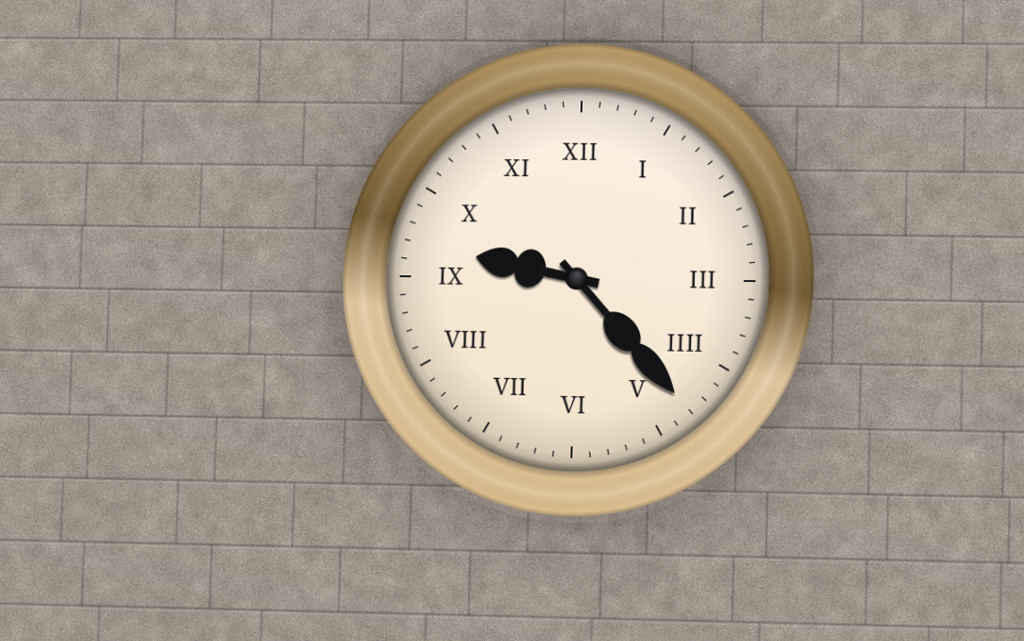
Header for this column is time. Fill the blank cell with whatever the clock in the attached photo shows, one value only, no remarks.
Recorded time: 9:23
